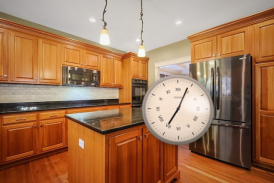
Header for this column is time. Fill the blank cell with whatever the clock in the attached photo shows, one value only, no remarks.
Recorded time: 7:04
